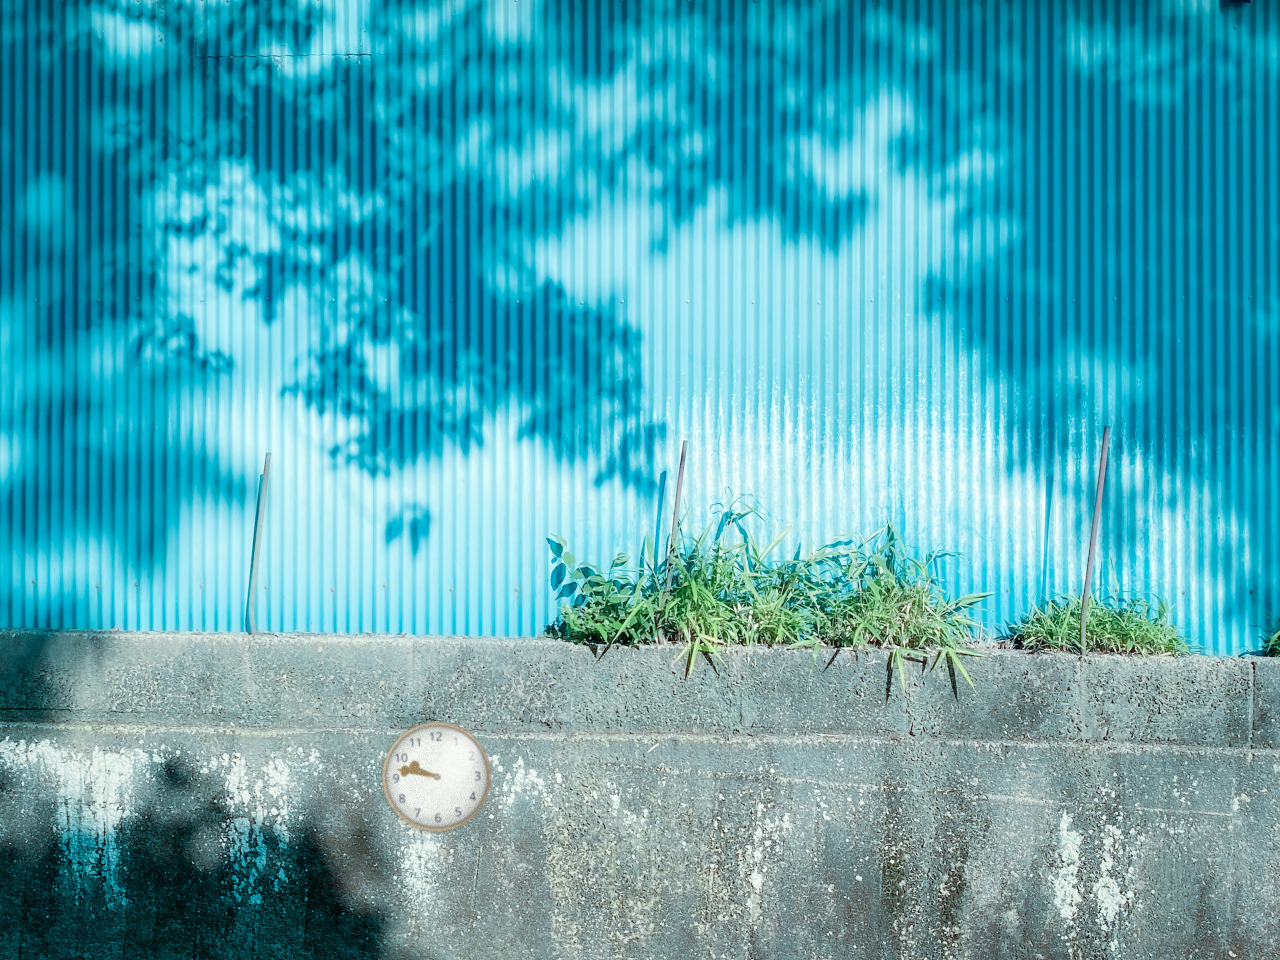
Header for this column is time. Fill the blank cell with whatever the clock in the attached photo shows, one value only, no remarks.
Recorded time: 9:47
